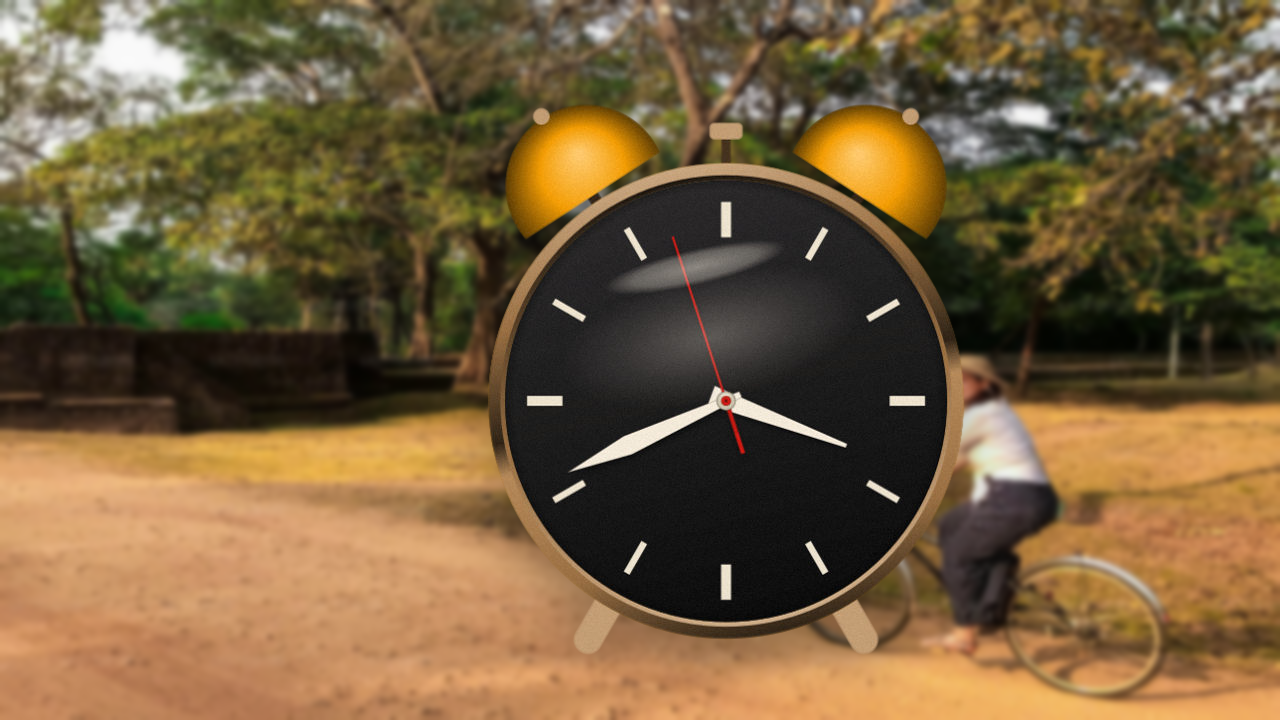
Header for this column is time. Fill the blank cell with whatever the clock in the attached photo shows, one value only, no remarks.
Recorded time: 3:40:57
